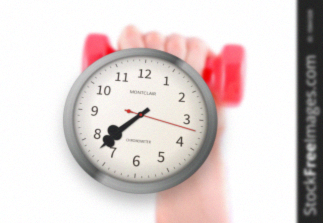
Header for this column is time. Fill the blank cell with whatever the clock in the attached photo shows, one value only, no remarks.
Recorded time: 7:37:17
